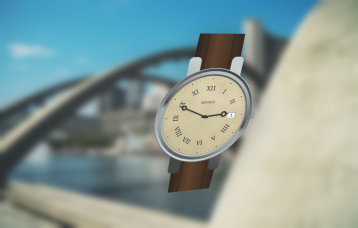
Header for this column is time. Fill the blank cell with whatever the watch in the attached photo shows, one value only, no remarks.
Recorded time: 2:49
